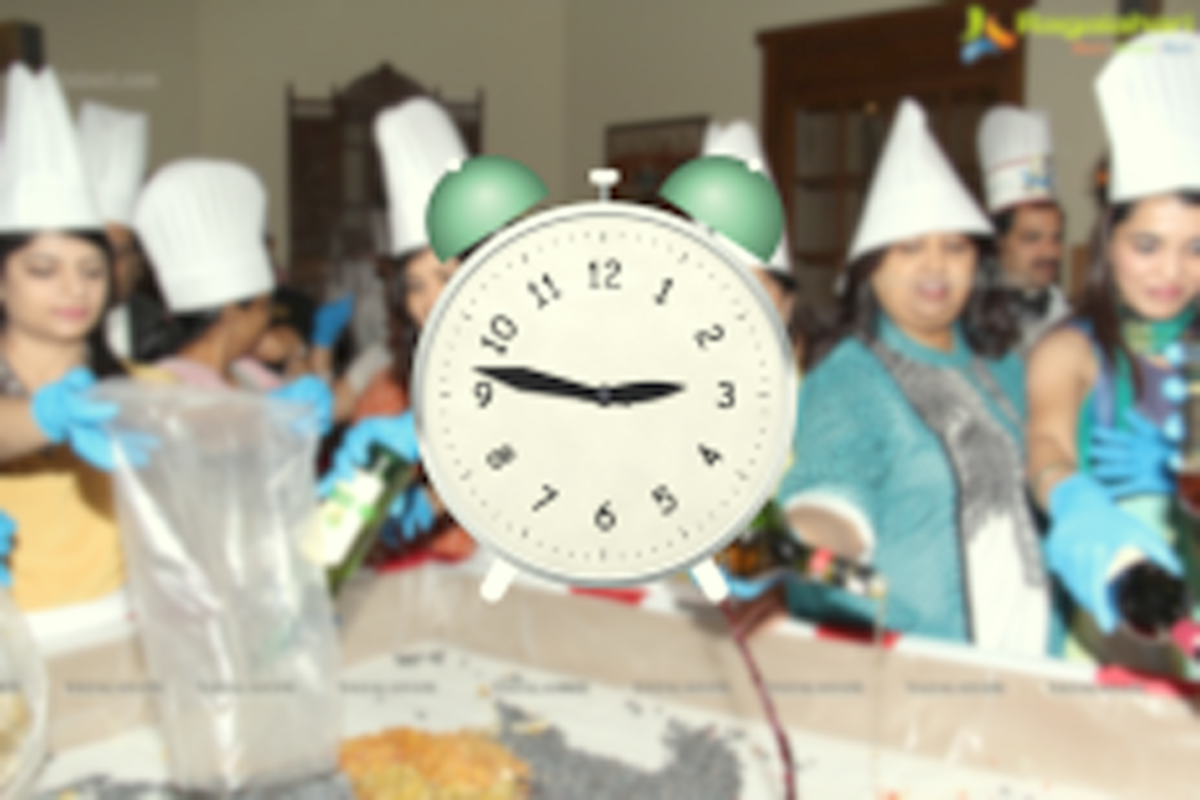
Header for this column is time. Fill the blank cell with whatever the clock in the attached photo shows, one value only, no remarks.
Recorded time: 2:47
